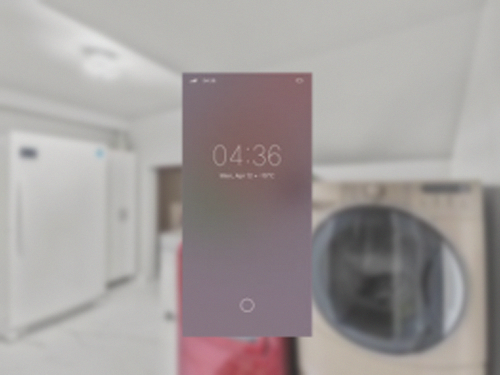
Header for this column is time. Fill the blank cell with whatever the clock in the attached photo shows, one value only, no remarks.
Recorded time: 4:36
